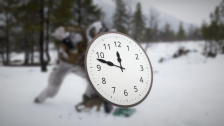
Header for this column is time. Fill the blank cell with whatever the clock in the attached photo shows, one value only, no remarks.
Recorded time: 11:48
